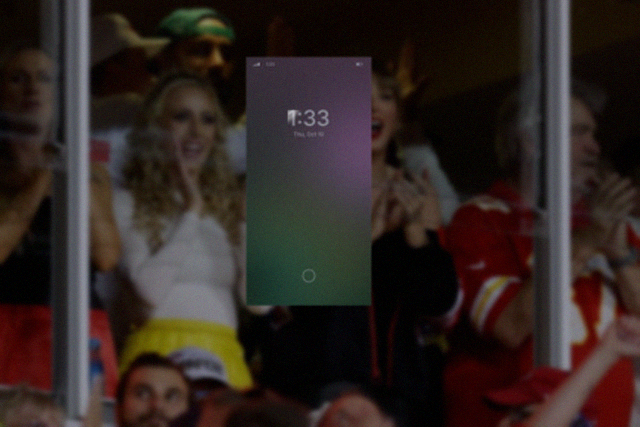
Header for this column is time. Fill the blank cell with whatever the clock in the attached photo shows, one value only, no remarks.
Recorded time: 1:33
